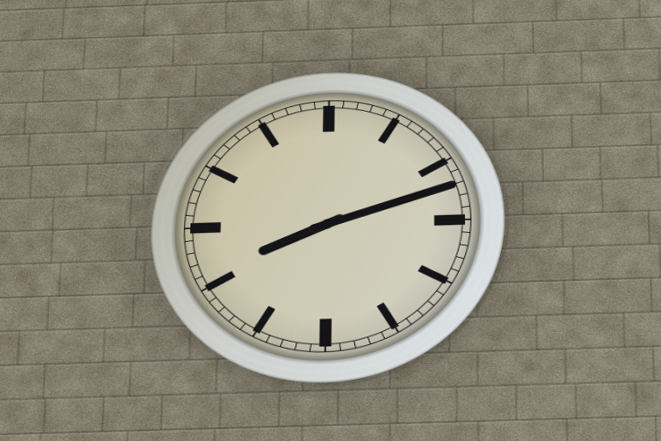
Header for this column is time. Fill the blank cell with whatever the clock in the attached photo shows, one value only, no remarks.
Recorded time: 8:12
